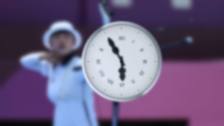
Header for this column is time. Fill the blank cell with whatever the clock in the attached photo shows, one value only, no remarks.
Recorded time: 5:55
